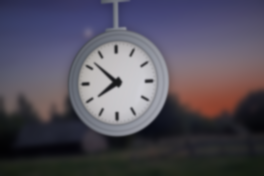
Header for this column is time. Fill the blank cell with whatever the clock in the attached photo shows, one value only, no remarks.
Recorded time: 7:52
